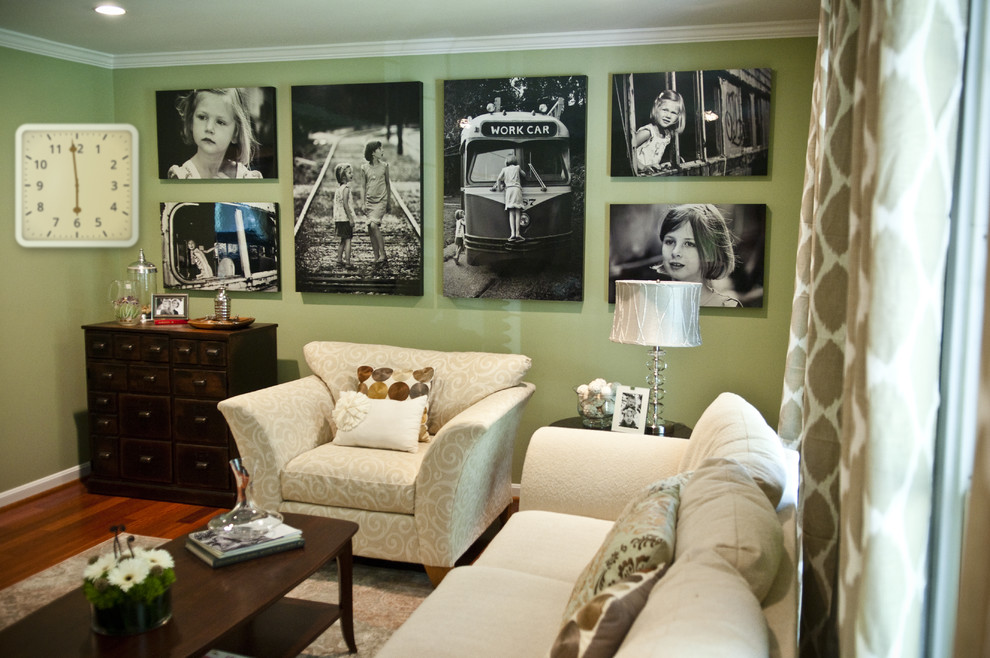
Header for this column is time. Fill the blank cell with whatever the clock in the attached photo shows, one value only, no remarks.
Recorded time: 5:59
